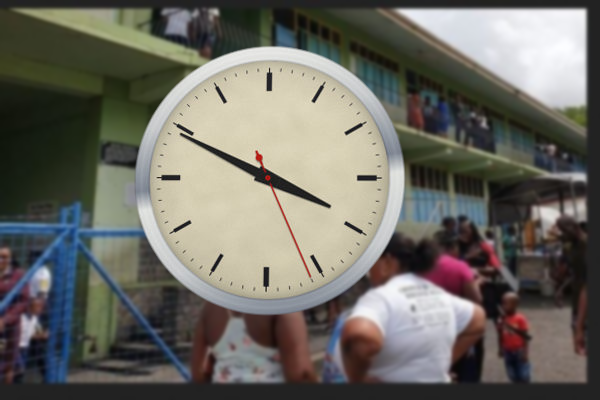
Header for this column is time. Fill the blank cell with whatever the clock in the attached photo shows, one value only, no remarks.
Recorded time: 3:49:26
